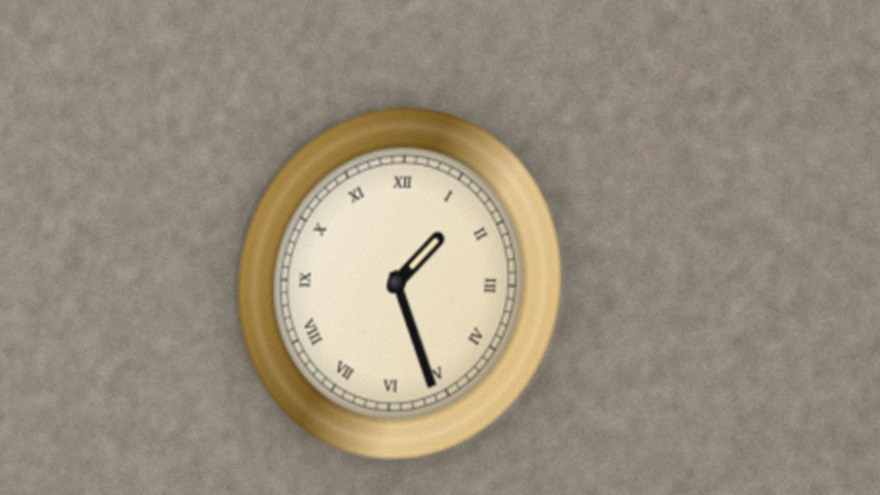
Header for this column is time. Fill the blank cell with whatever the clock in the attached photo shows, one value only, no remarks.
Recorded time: 1:26
